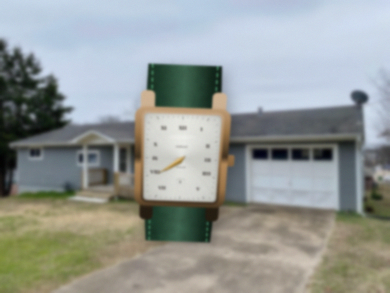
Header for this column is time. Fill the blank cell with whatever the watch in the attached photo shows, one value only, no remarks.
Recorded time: 7:39
